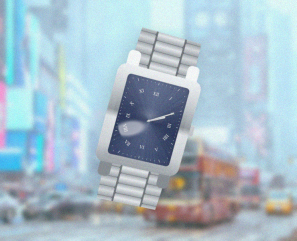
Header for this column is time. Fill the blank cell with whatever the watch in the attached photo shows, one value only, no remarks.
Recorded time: 2:10
